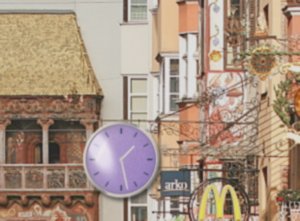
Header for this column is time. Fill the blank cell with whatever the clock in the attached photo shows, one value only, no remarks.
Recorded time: 1:28
